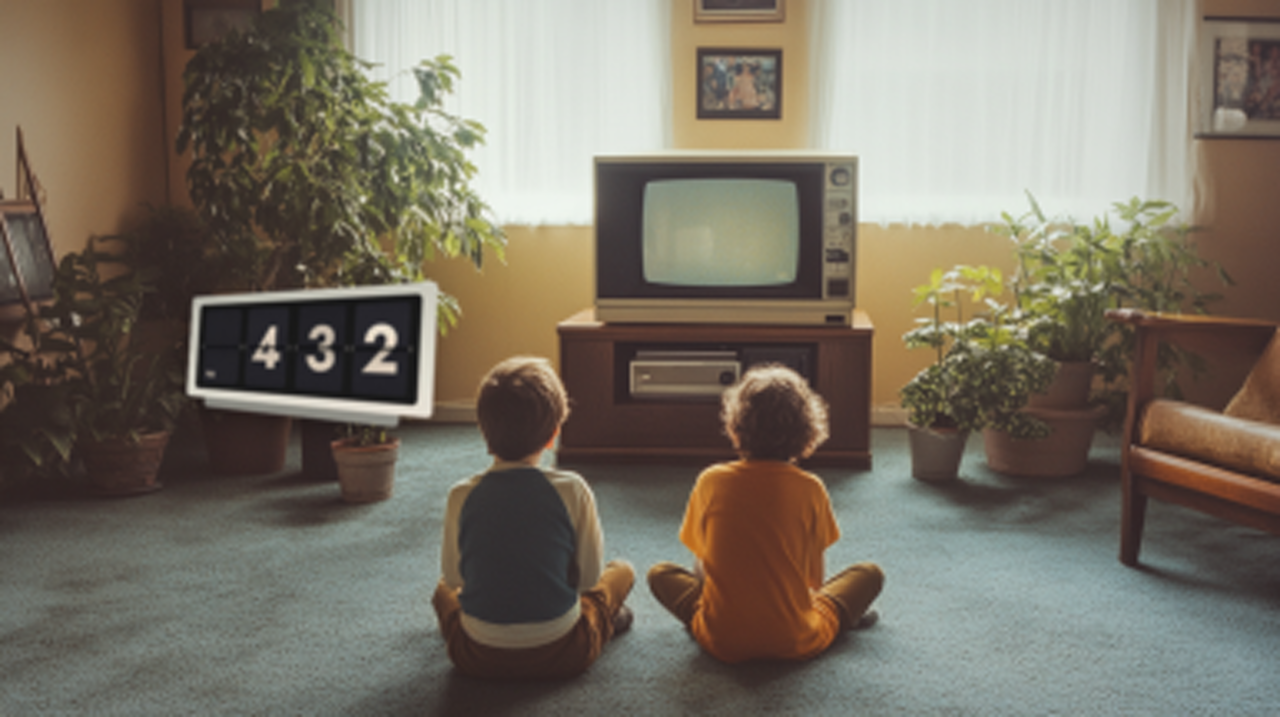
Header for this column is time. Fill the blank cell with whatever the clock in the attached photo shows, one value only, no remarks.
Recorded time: 4:32
